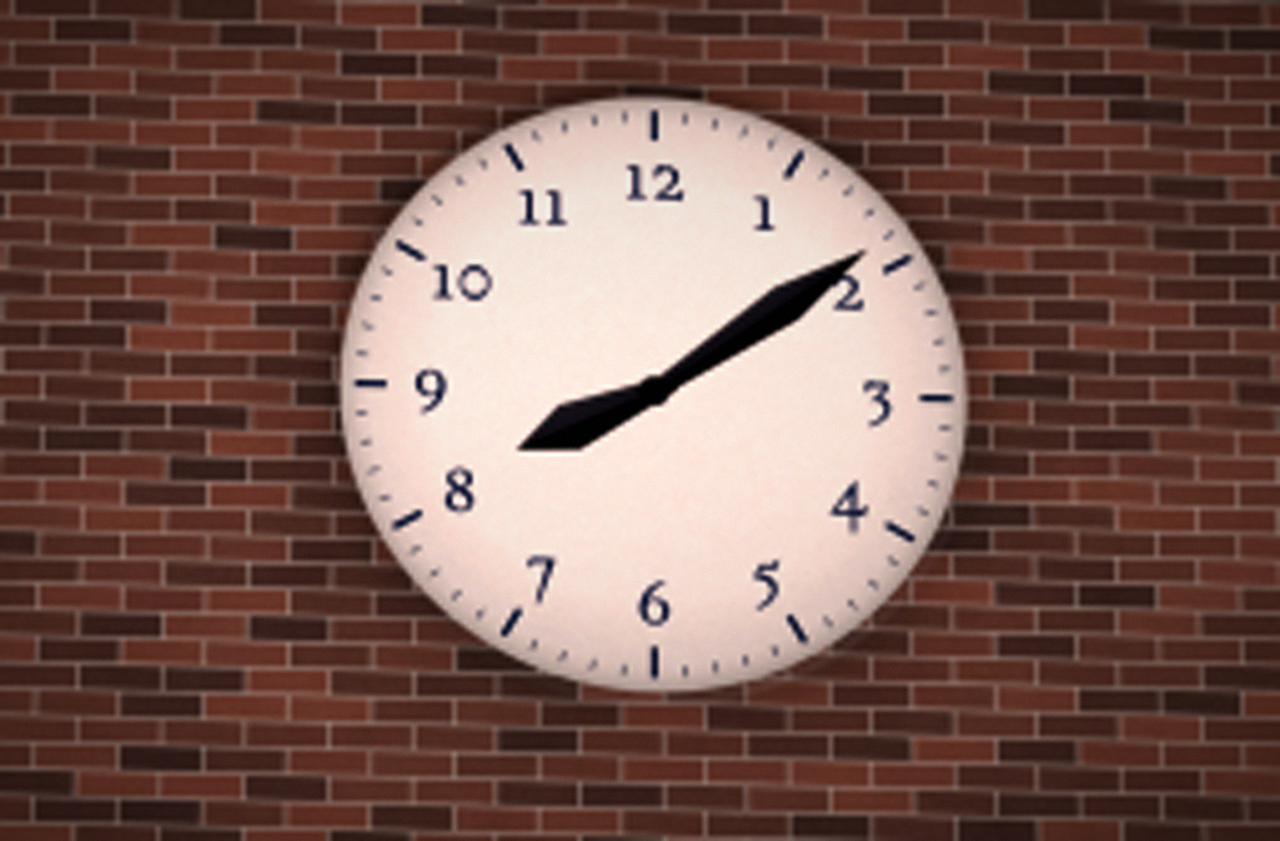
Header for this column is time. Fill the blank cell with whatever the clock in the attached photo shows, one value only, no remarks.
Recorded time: 8:09
